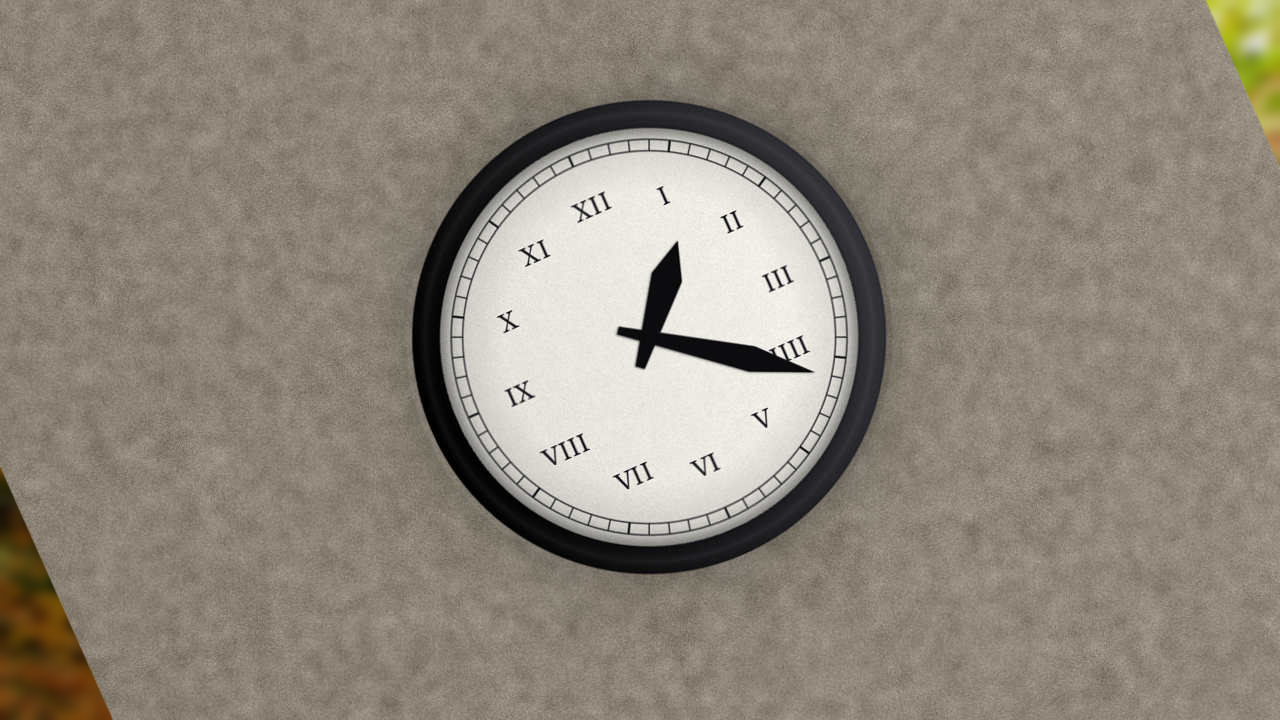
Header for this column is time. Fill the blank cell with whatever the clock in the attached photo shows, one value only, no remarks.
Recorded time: 1:21
